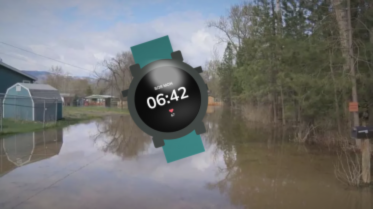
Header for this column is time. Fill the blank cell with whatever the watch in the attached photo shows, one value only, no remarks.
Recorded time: 6:42
